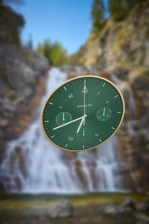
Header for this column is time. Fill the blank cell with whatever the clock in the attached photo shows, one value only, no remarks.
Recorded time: 6:42
